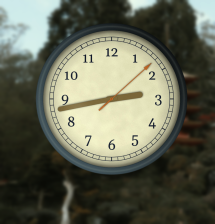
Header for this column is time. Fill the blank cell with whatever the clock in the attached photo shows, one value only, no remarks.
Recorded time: 2:43:08
